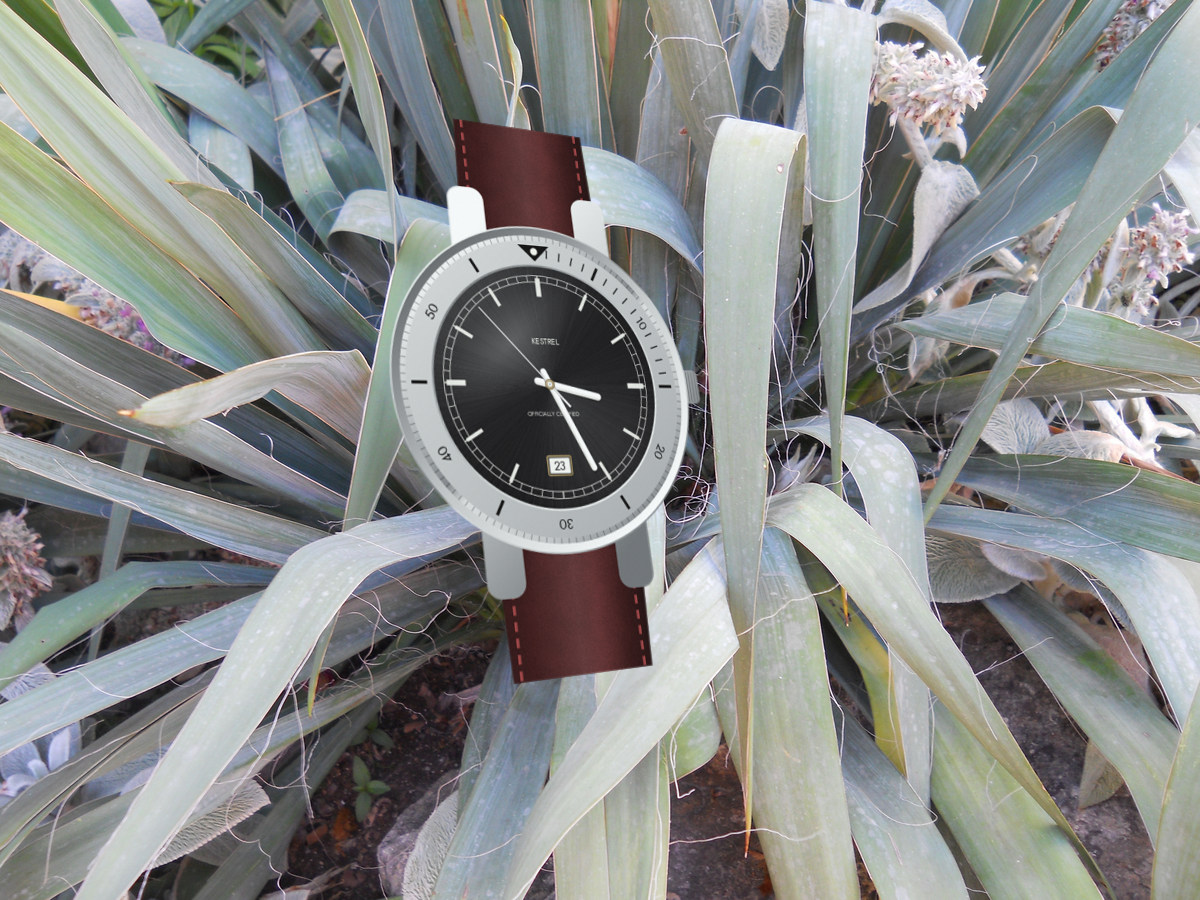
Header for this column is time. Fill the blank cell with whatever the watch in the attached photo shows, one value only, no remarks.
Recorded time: 3:25:53
